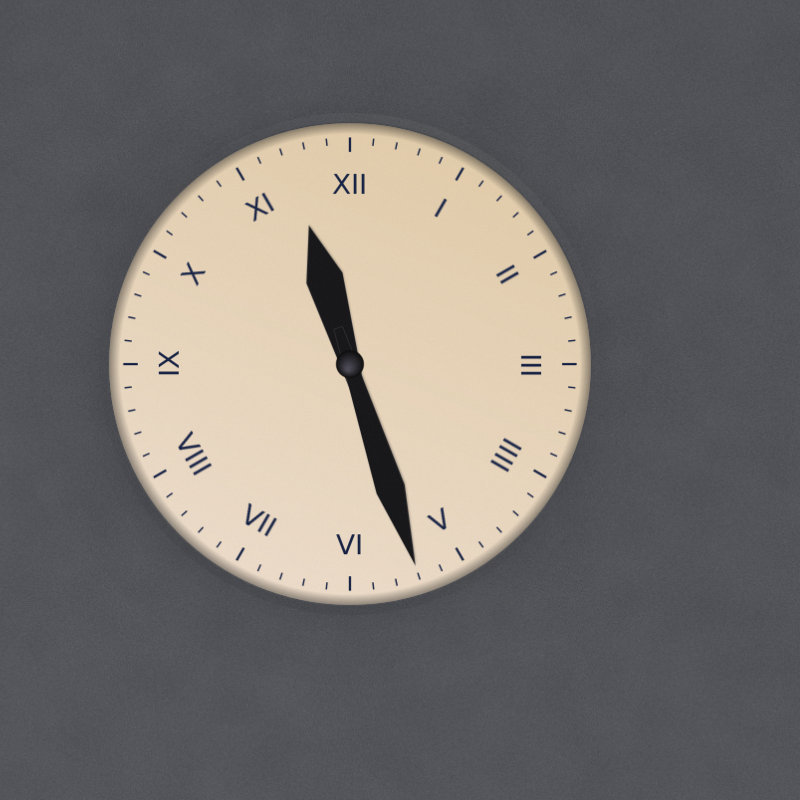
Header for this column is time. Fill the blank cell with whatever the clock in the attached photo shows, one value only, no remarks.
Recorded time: 11:27
